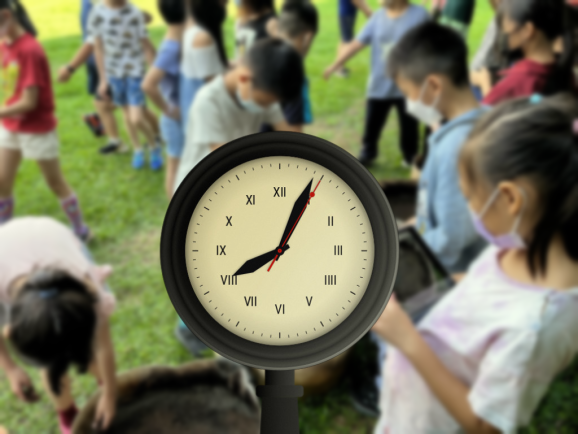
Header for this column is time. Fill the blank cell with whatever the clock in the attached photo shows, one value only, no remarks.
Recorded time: 8:04:05
